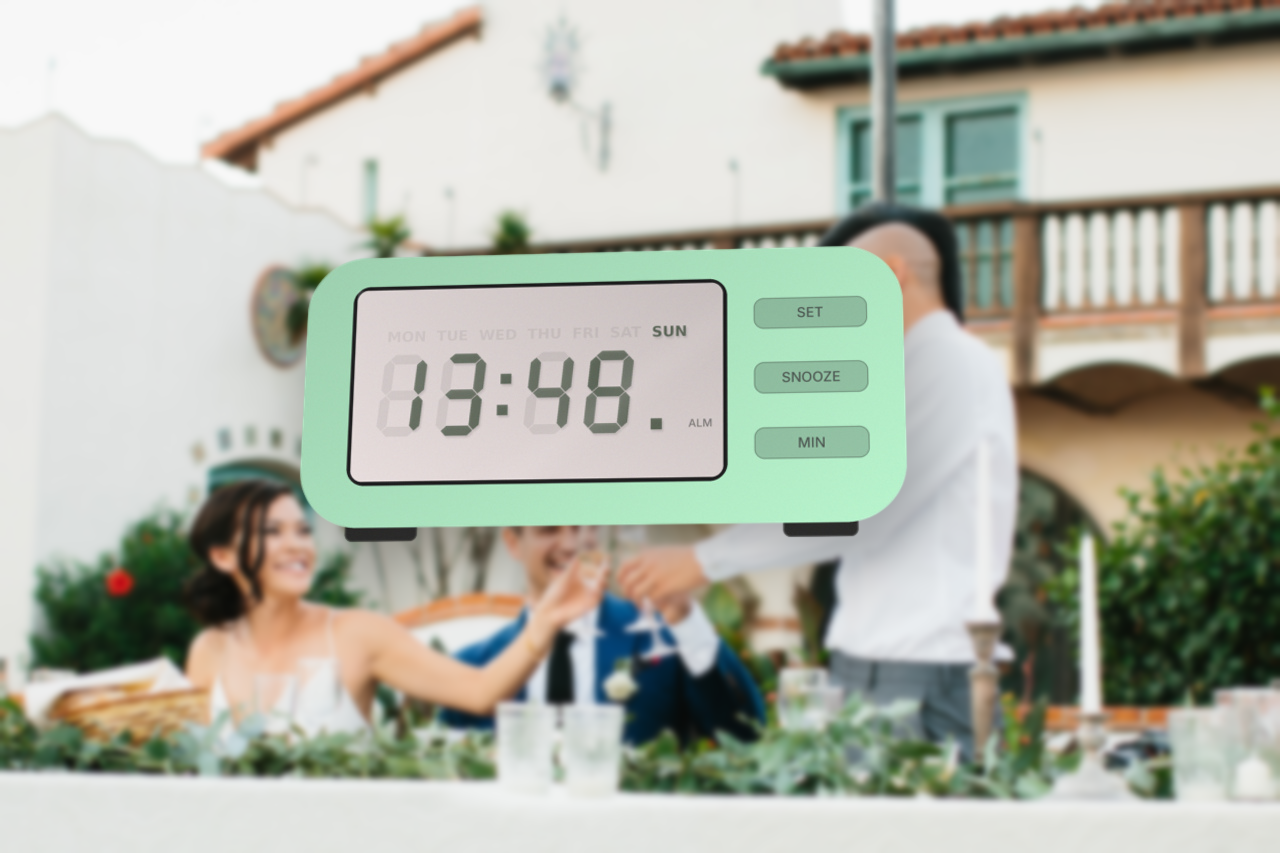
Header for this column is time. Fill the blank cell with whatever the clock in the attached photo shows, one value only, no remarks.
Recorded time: 13:48
